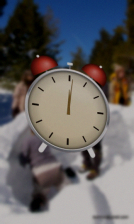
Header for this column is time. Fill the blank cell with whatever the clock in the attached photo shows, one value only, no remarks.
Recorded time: 12:01
